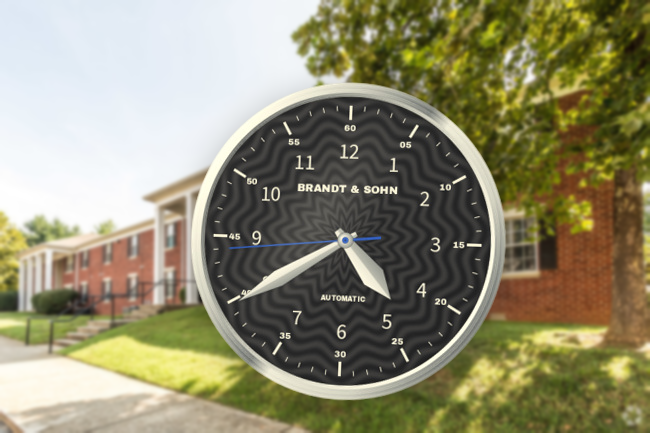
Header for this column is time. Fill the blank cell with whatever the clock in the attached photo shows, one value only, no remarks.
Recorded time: 4:39:44
